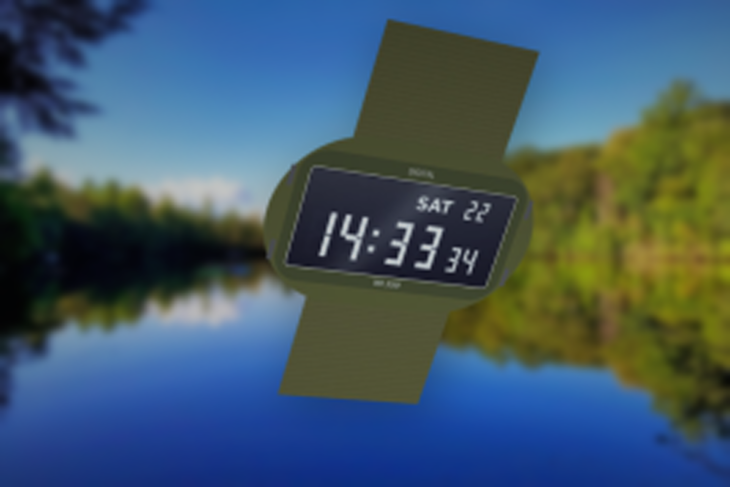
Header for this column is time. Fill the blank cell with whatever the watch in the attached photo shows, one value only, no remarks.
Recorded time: 14:33:34
